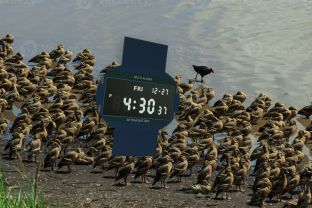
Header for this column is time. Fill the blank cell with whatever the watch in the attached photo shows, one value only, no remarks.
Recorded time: 4:30:37
